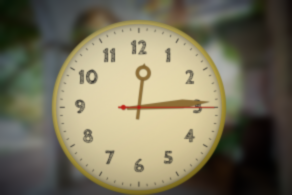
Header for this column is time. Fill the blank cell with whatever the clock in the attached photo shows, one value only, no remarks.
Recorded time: 12:14:15
